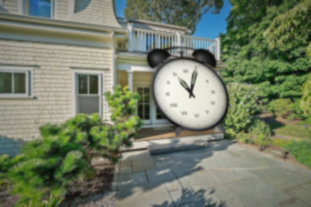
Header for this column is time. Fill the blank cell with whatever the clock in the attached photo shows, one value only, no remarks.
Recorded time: 11:04
